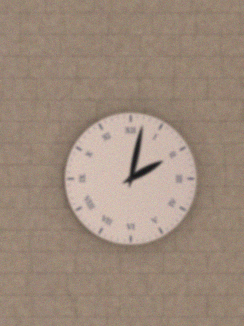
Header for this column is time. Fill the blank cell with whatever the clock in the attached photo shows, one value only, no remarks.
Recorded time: 2:02
